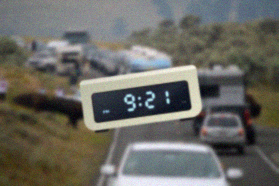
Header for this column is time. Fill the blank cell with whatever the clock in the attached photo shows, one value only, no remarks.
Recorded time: 9:21
